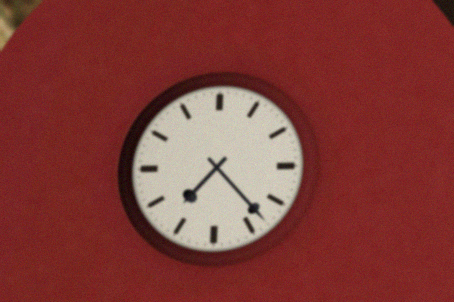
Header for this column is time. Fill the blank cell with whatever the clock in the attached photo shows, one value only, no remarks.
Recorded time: 7:23
